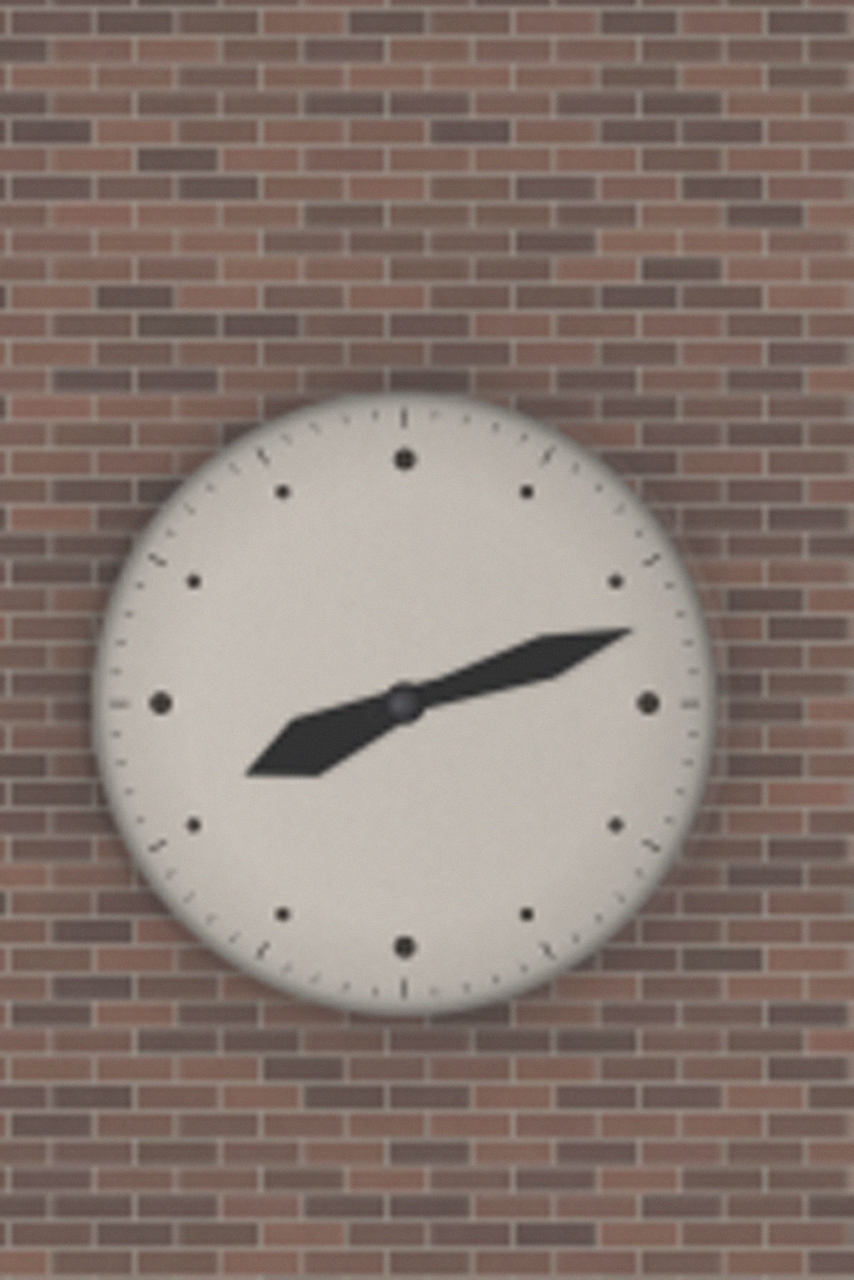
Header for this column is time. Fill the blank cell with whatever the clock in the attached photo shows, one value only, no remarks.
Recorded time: 8:12
